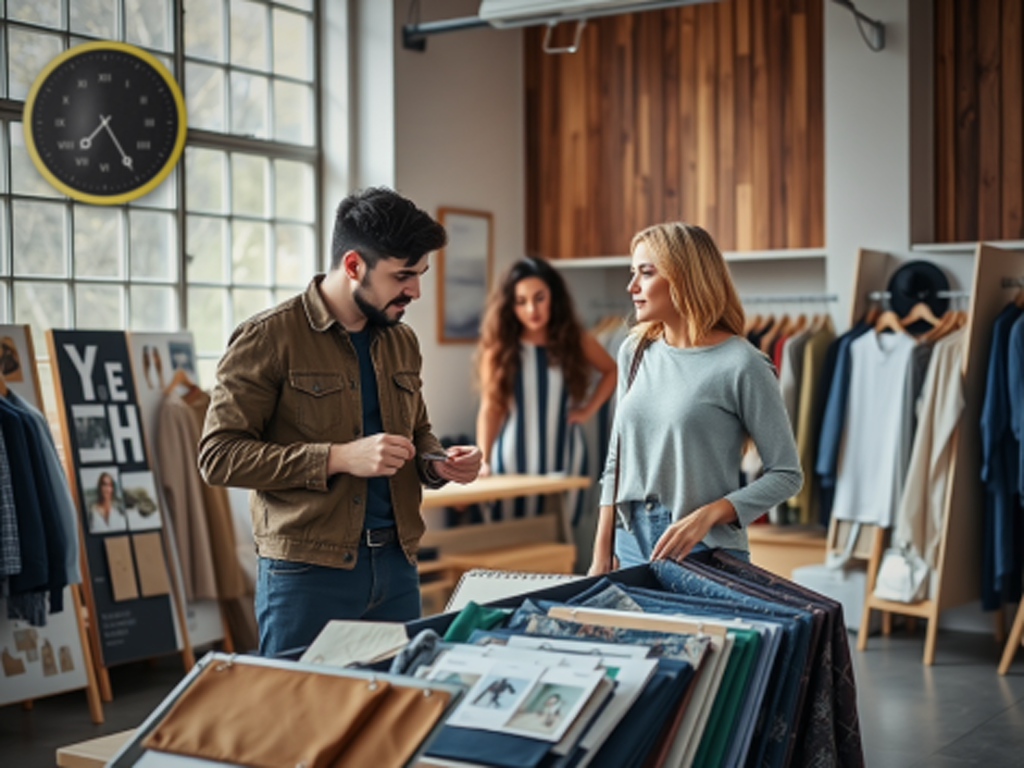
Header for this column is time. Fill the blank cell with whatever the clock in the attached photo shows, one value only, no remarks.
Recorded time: 7:25
